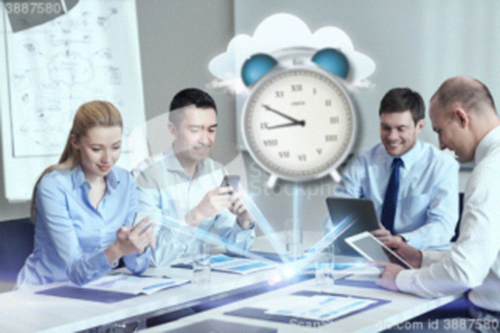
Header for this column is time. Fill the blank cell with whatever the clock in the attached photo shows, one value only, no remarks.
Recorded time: 8:50
